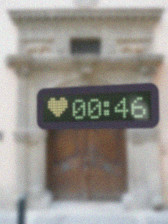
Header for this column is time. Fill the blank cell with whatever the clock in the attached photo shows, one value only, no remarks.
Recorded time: 0:46
